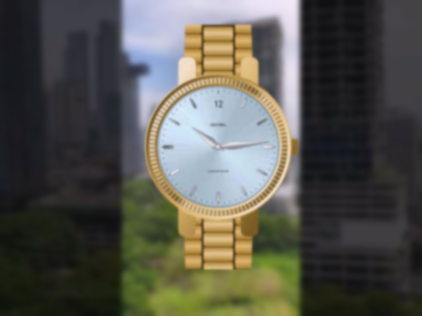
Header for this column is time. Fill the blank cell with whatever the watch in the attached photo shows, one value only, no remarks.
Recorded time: 10:14
